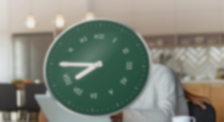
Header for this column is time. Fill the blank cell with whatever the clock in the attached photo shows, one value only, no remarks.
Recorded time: 7:45
